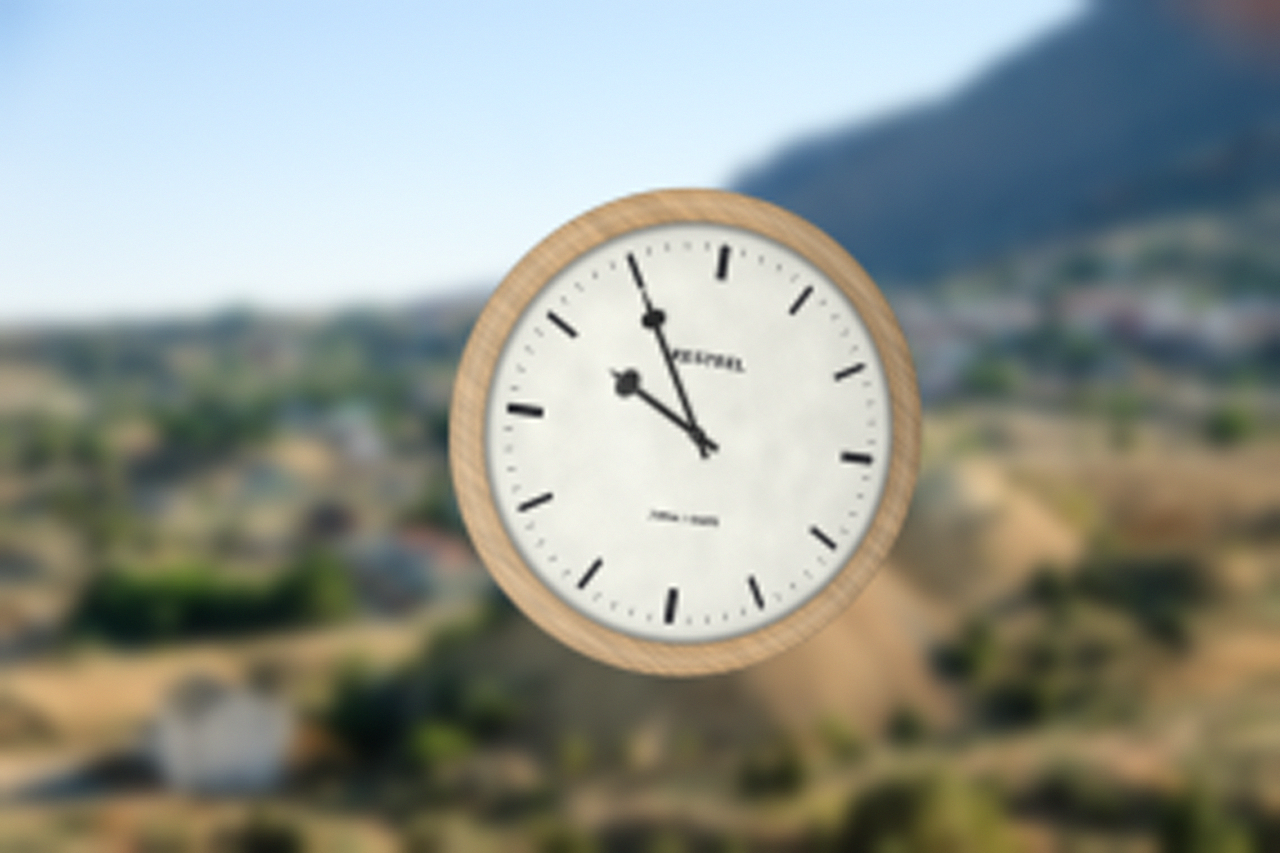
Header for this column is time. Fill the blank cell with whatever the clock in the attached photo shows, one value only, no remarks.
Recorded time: 9:55
